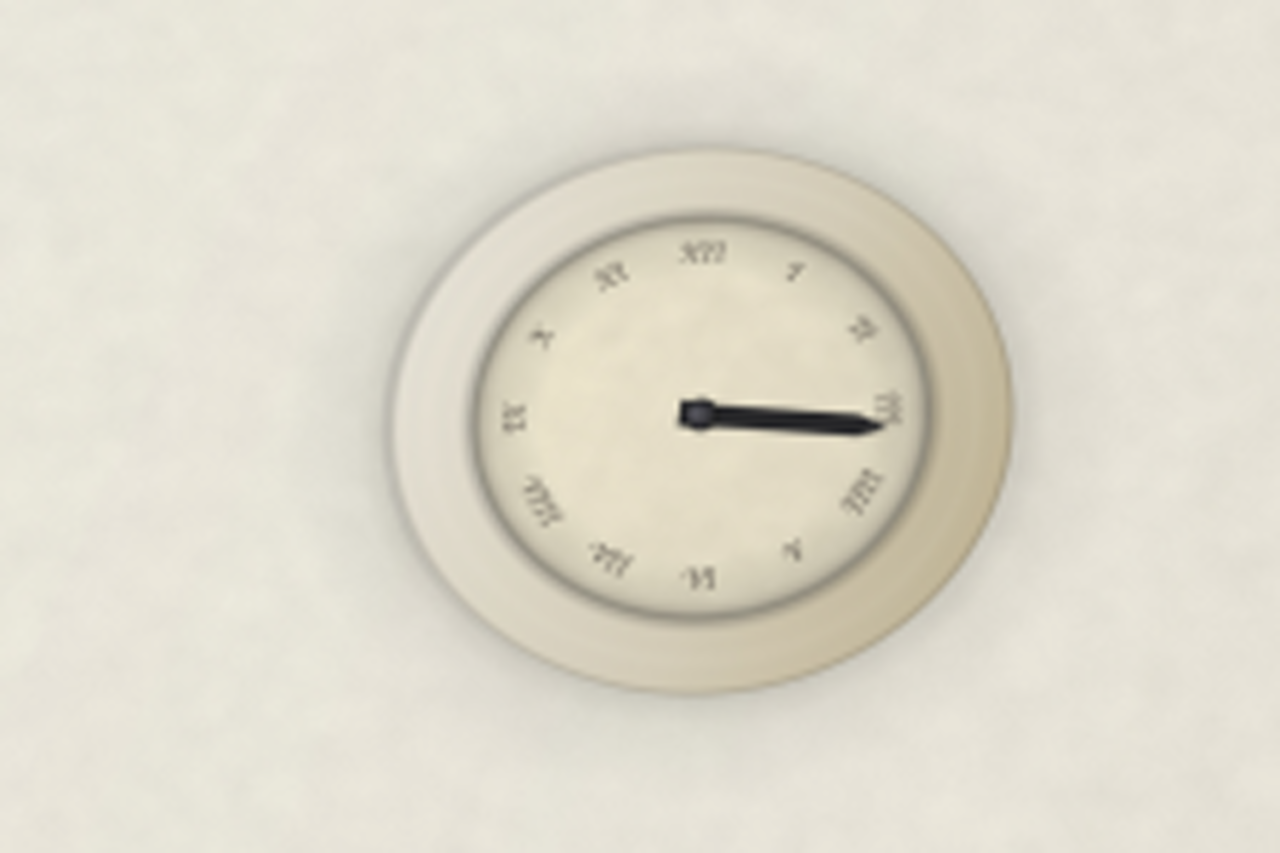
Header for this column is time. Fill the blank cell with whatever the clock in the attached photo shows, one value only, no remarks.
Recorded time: 3:16
